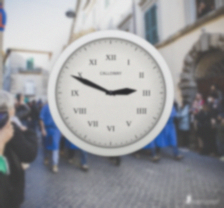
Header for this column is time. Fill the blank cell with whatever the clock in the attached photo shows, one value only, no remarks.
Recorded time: 2:49
